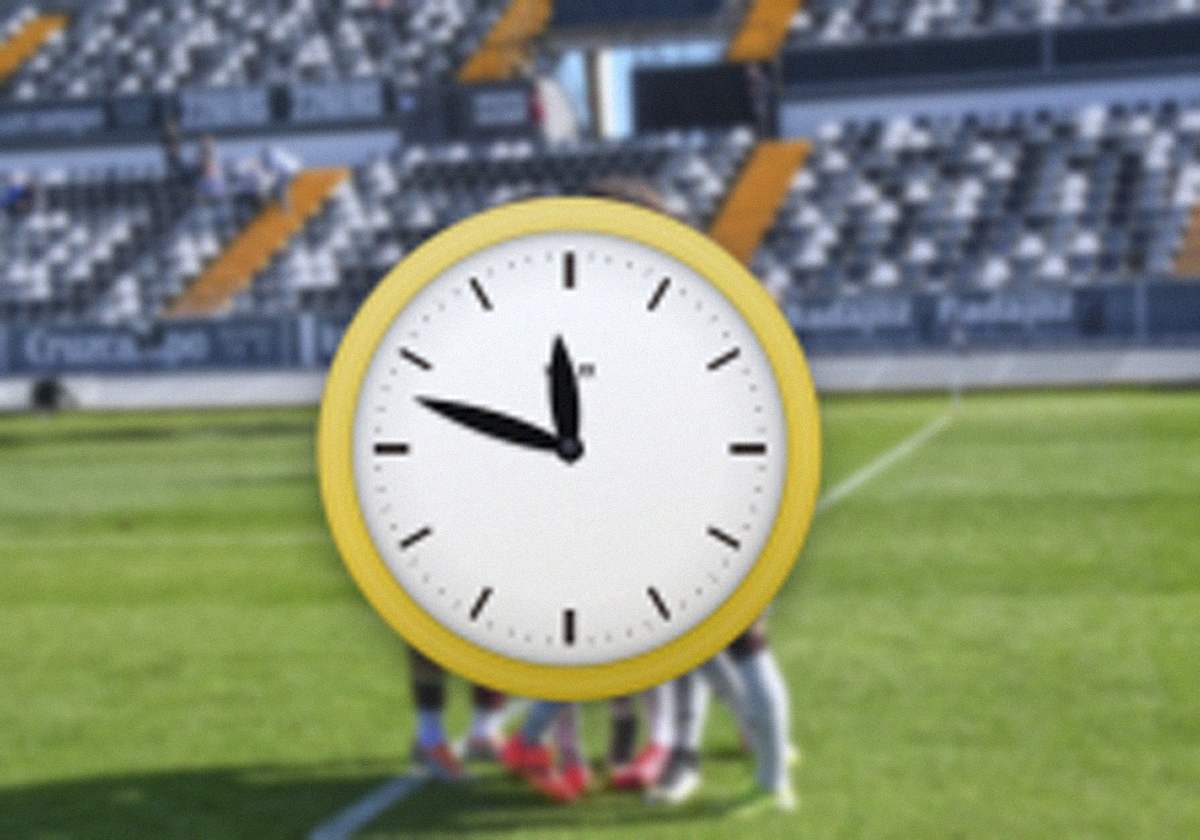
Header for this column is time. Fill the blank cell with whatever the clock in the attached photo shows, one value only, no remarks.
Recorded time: 11:48
